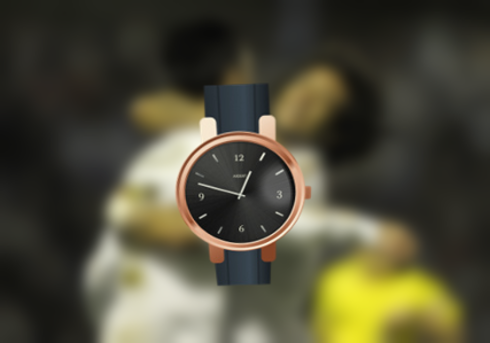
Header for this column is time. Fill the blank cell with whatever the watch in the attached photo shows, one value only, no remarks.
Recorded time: 12:48
